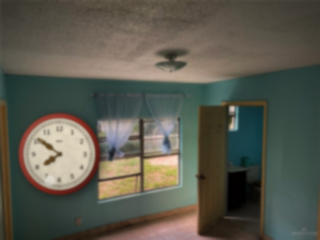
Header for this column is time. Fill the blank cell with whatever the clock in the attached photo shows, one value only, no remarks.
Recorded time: 7:51
